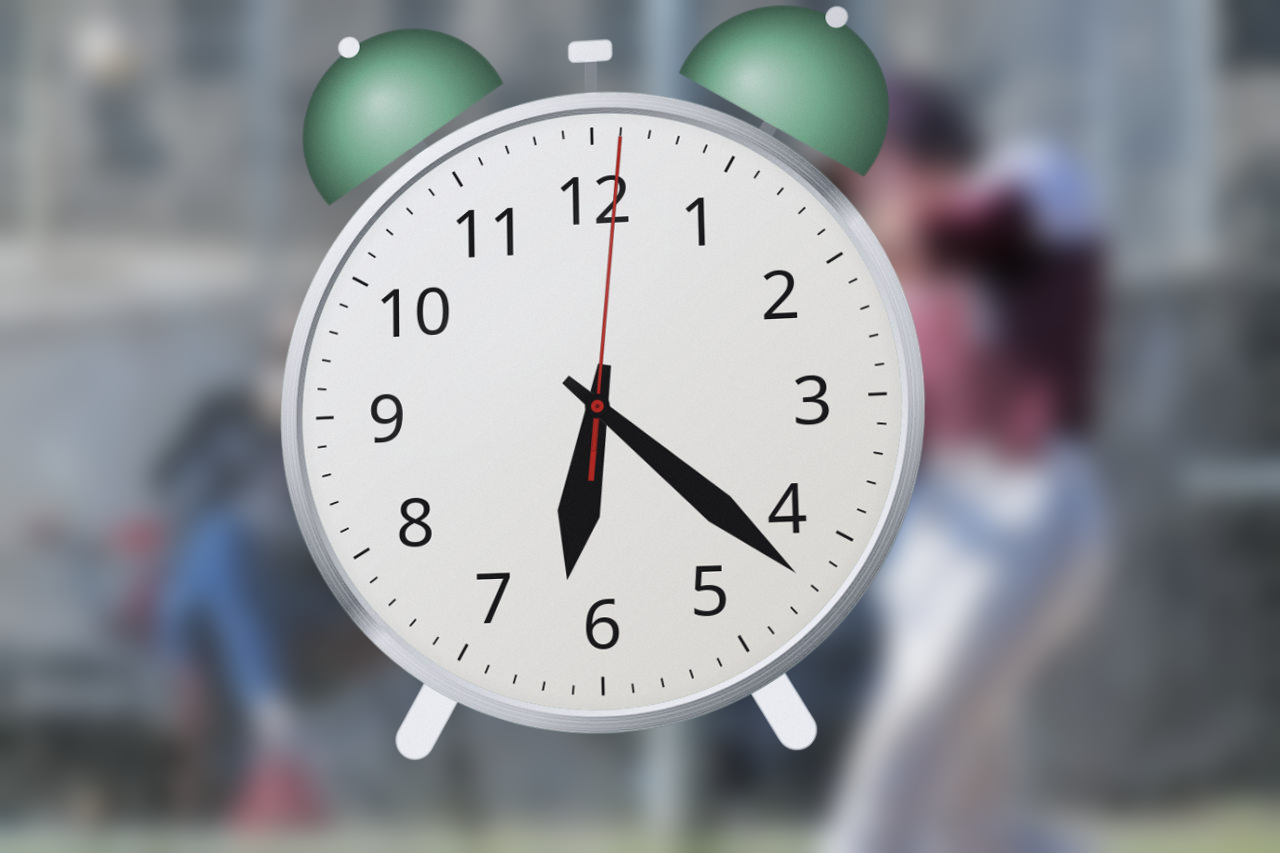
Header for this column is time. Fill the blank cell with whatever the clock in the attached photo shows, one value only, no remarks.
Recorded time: 6:22:01
